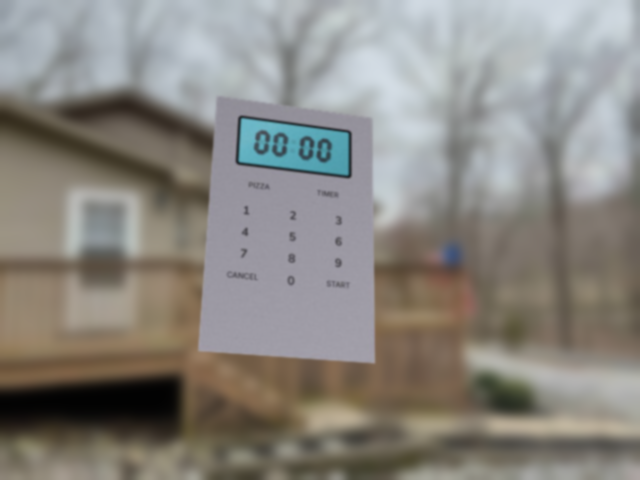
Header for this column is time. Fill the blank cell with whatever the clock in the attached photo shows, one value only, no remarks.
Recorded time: 0:00
